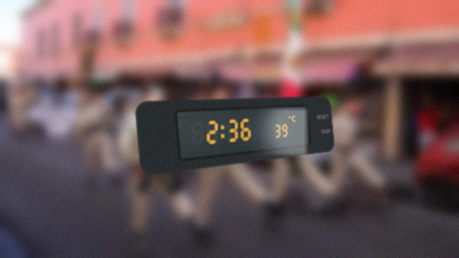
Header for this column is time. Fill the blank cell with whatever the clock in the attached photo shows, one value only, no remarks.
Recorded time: 2:36
